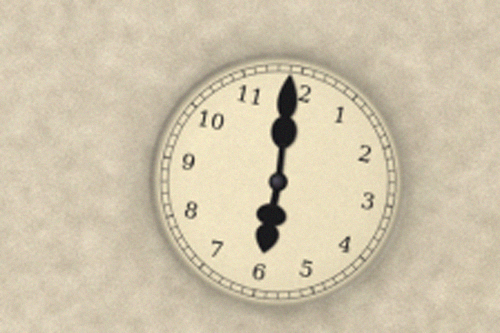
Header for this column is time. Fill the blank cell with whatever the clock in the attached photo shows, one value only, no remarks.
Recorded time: 5:59
